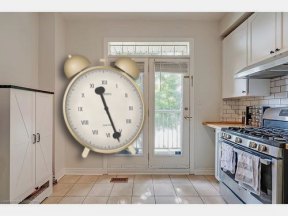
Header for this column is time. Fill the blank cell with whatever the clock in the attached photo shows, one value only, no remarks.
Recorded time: 11:27
